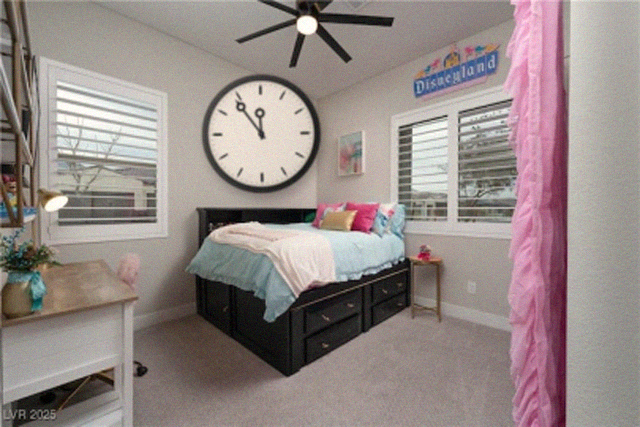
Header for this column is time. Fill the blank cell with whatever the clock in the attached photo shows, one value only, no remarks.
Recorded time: 11:54
